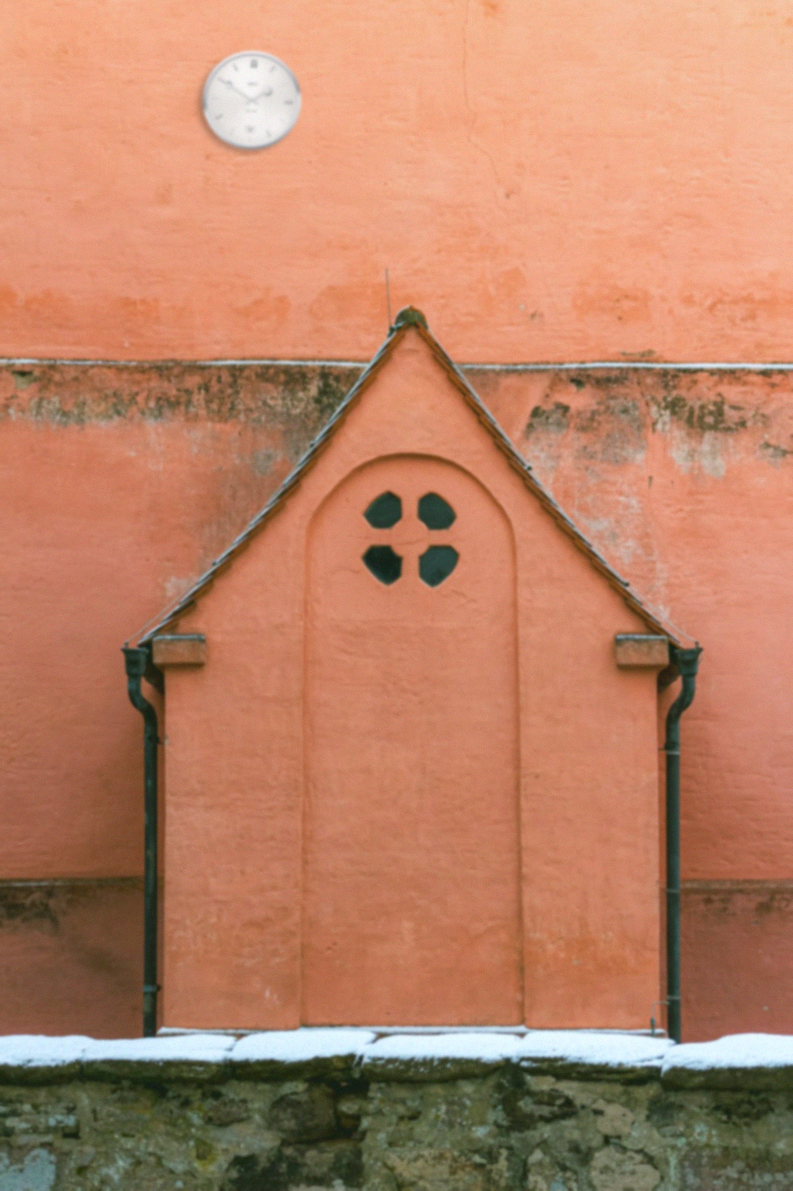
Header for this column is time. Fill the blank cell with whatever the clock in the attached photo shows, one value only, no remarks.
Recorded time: 1:50
